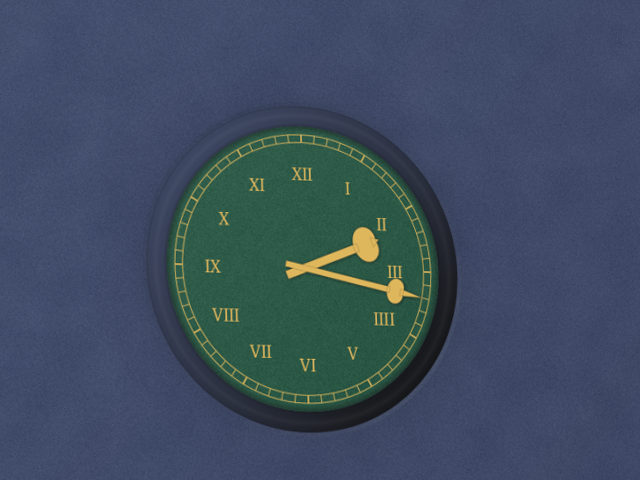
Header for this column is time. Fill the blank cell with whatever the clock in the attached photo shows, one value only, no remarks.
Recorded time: 2:17
